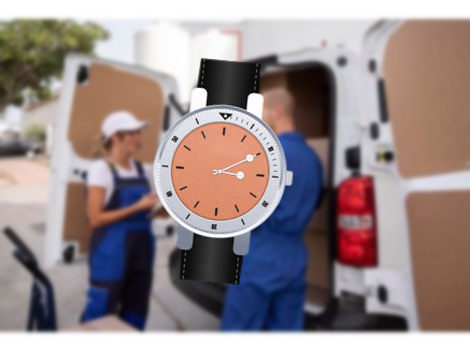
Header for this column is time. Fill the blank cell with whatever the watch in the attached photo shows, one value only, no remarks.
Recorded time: 3:10
